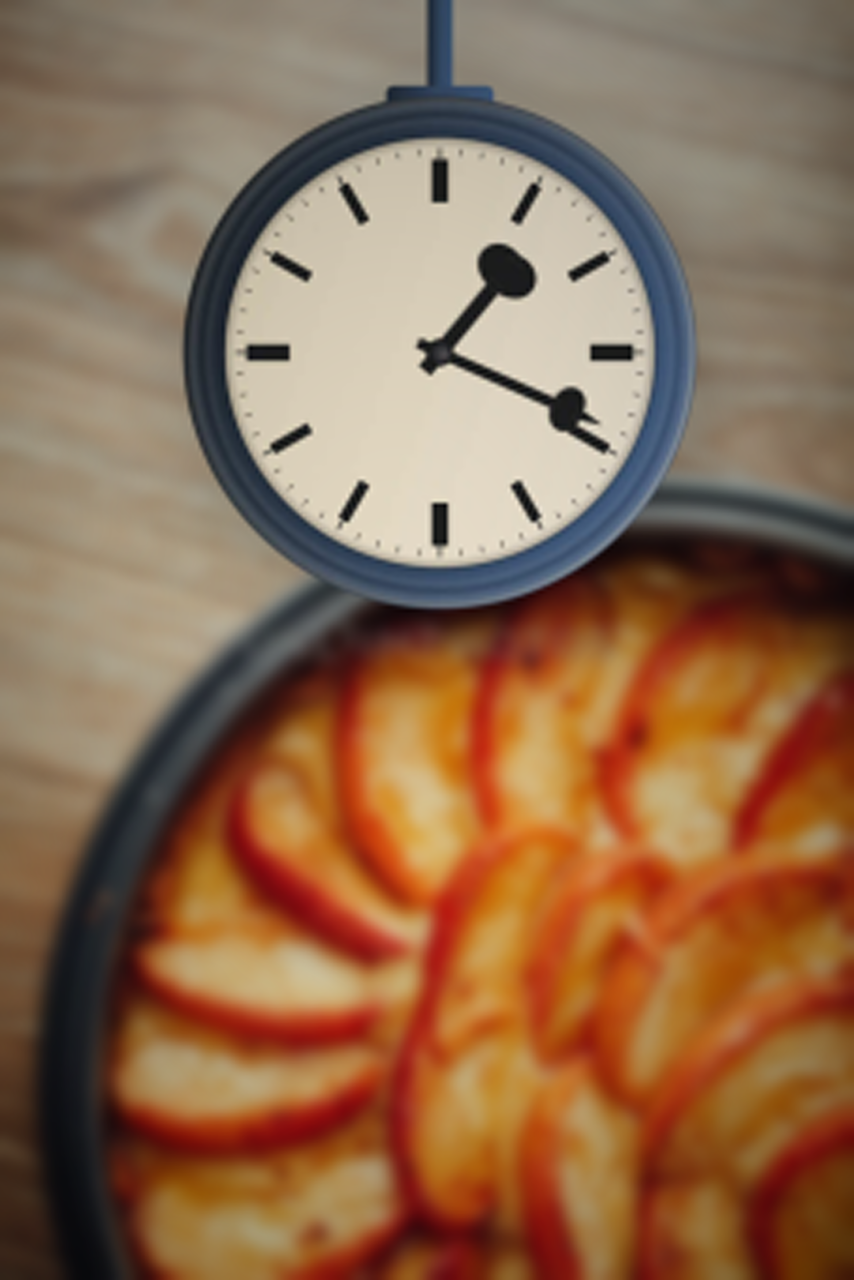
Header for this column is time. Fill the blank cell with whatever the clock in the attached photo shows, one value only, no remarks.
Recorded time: 1:19
